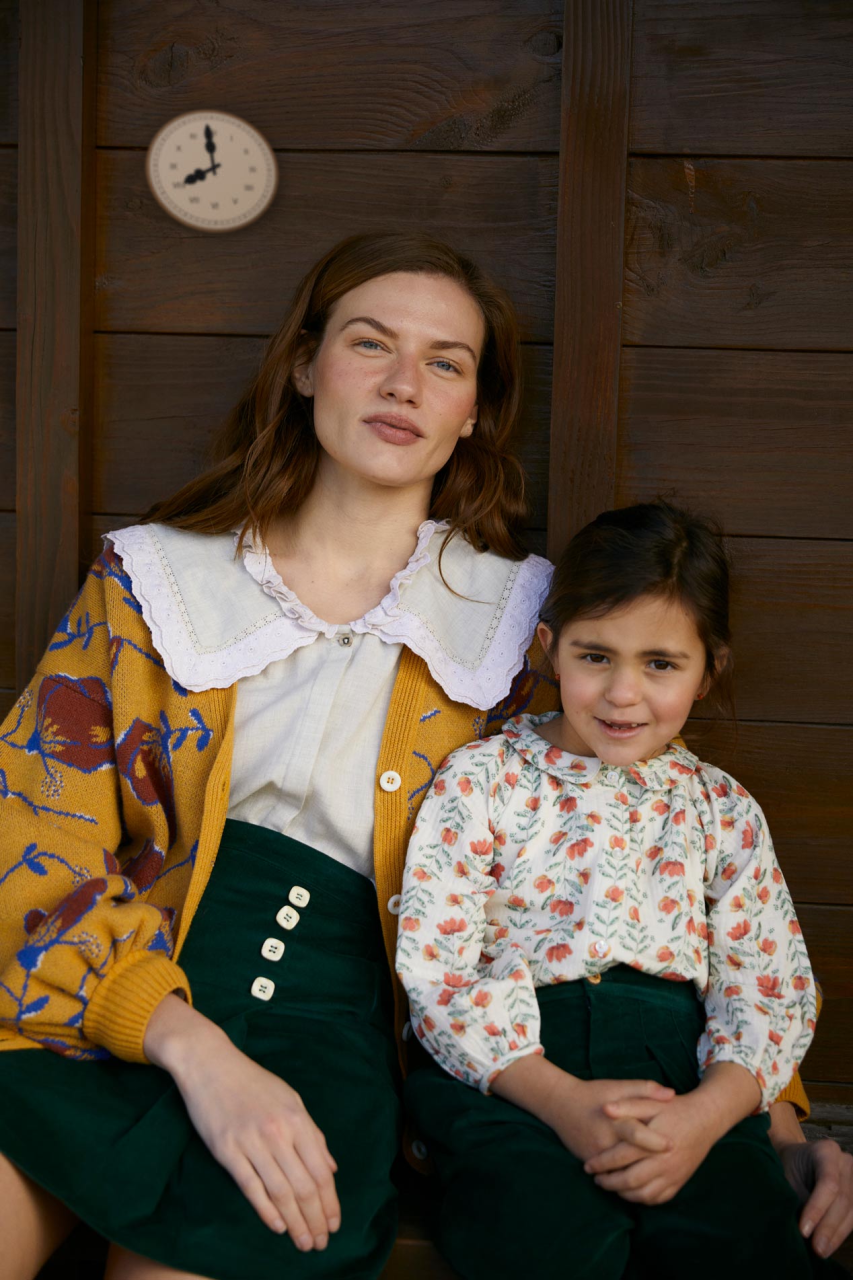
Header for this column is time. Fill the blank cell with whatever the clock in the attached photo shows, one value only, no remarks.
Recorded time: 7:59
